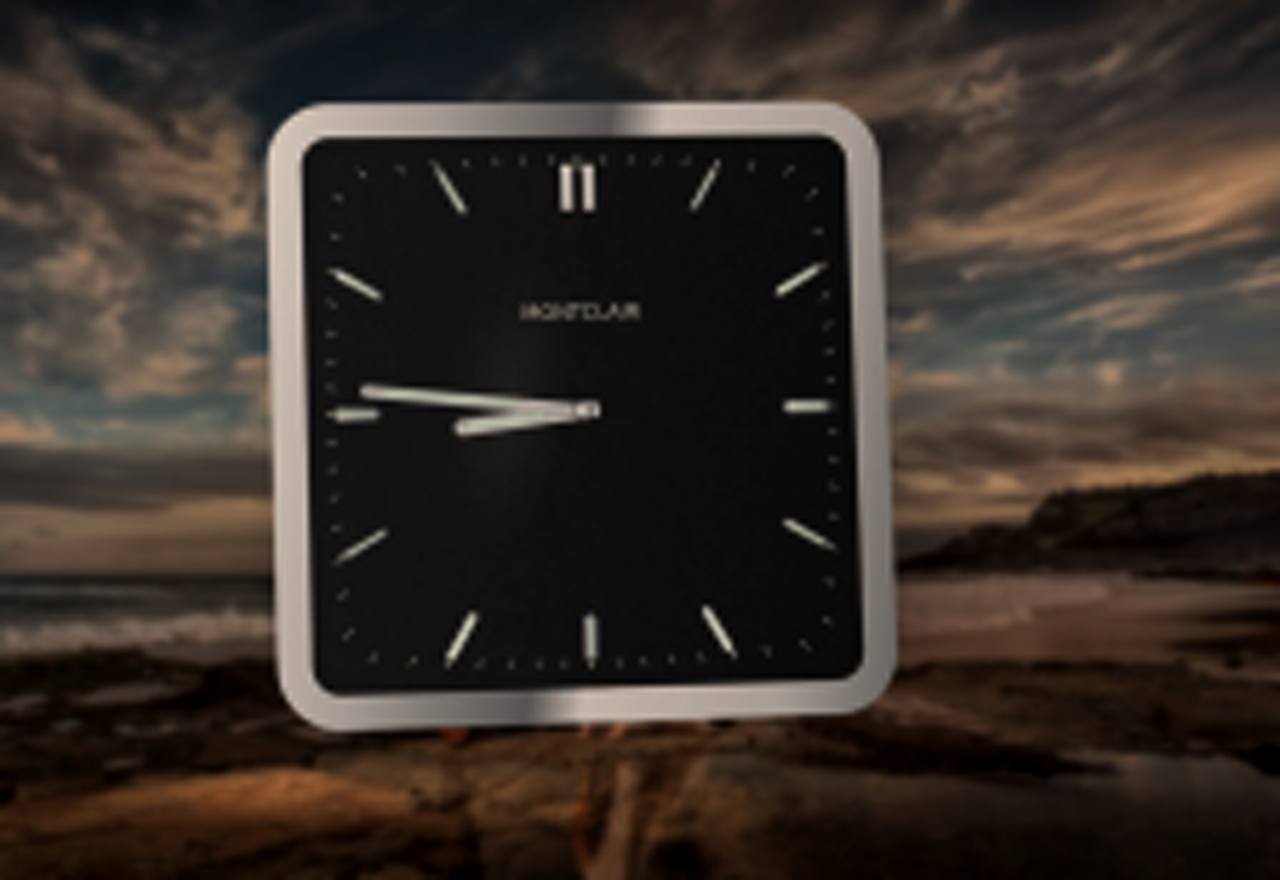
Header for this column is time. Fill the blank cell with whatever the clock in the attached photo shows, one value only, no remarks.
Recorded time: 8:46
